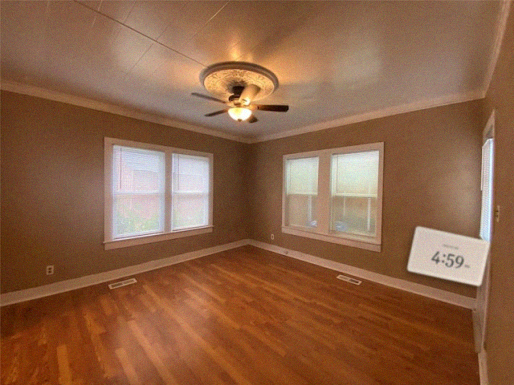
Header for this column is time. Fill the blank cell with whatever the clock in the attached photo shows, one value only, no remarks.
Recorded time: 4:59
